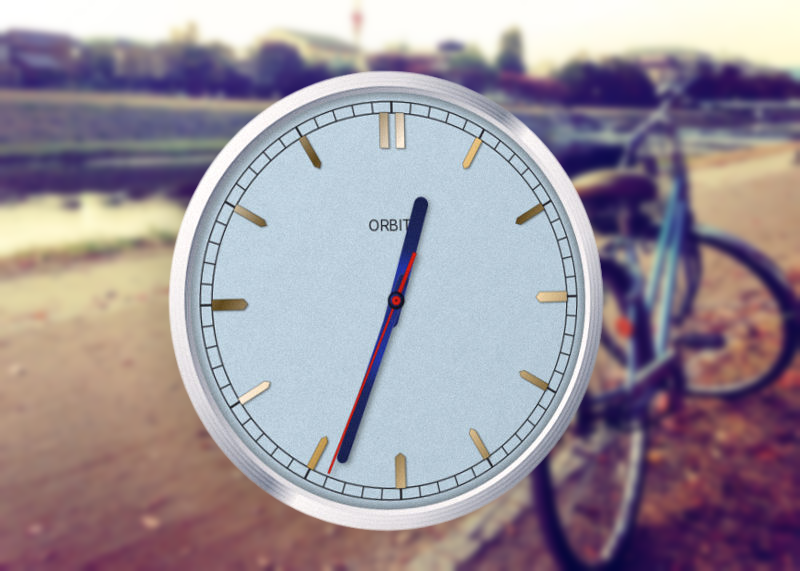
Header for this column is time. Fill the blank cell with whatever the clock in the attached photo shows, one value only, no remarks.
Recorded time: 12:33:34
